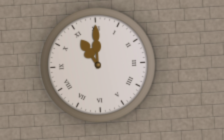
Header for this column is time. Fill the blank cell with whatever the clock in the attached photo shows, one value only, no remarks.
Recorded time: 11:00
